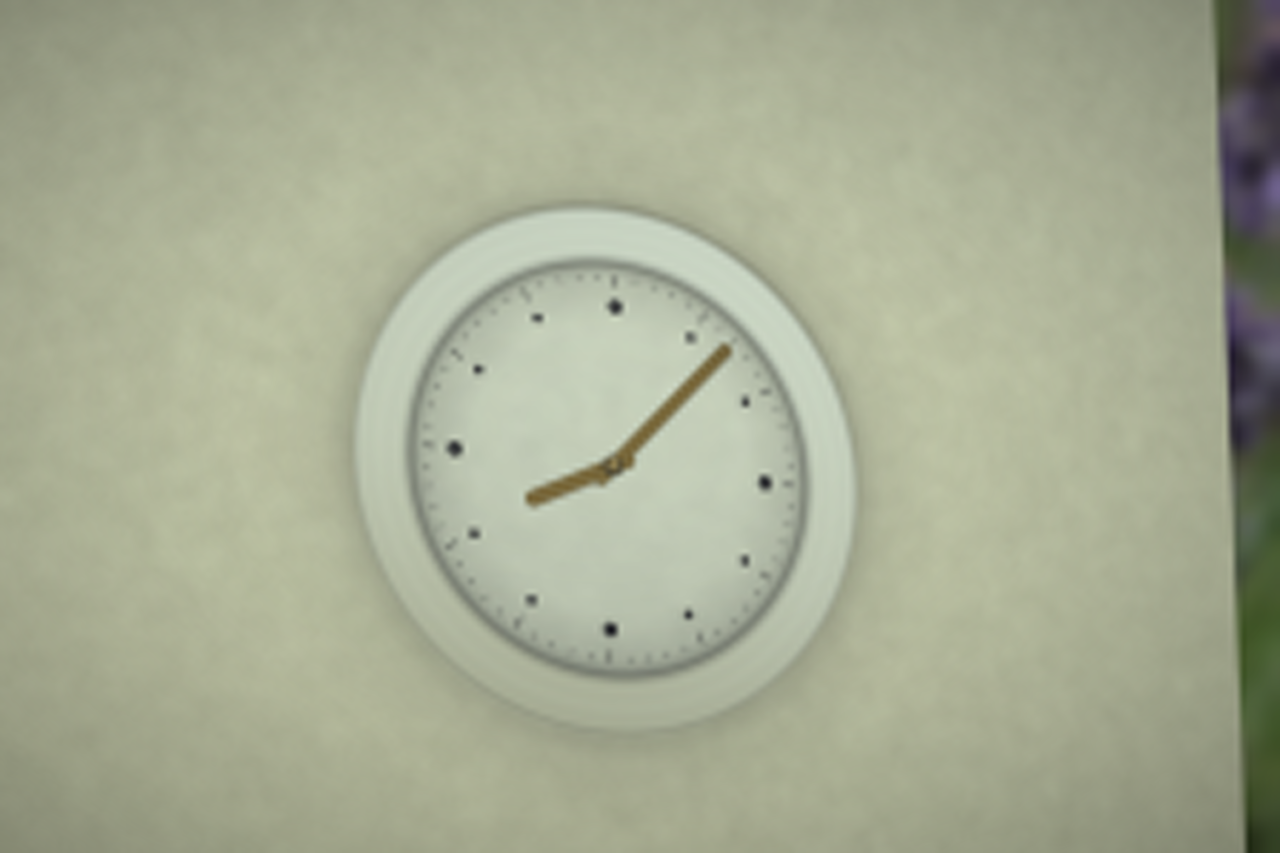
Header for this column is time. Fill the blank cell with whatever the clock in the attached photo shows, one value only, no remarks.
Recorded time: 8:07
